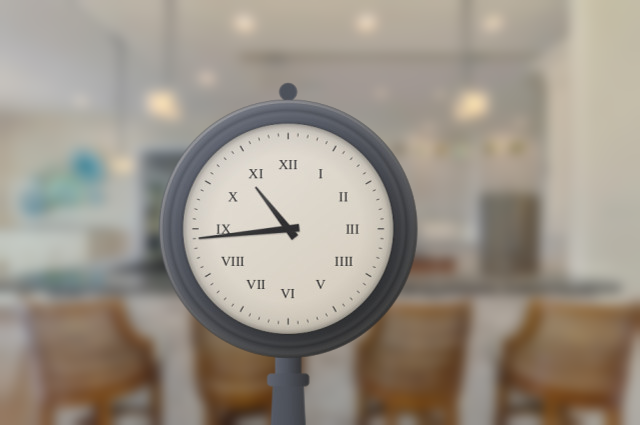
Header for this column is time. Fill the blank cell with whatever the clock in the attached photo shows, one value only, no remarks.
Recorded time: 10:44
